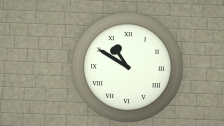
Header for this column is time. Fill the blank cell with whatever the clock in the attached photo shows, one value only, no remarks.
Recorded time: 10:50
